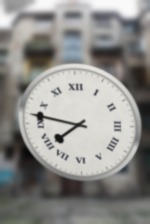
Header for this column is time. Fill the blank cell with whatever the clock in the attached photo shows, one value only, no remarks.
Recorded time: 7:47
